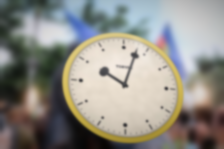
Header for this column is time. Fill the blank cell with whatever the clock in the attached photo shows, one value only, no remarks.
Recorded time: 10:03
